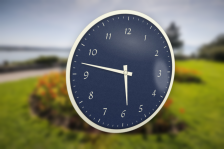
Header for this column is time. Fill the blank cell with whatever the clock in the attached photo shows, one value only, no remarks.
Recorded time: 5:47
